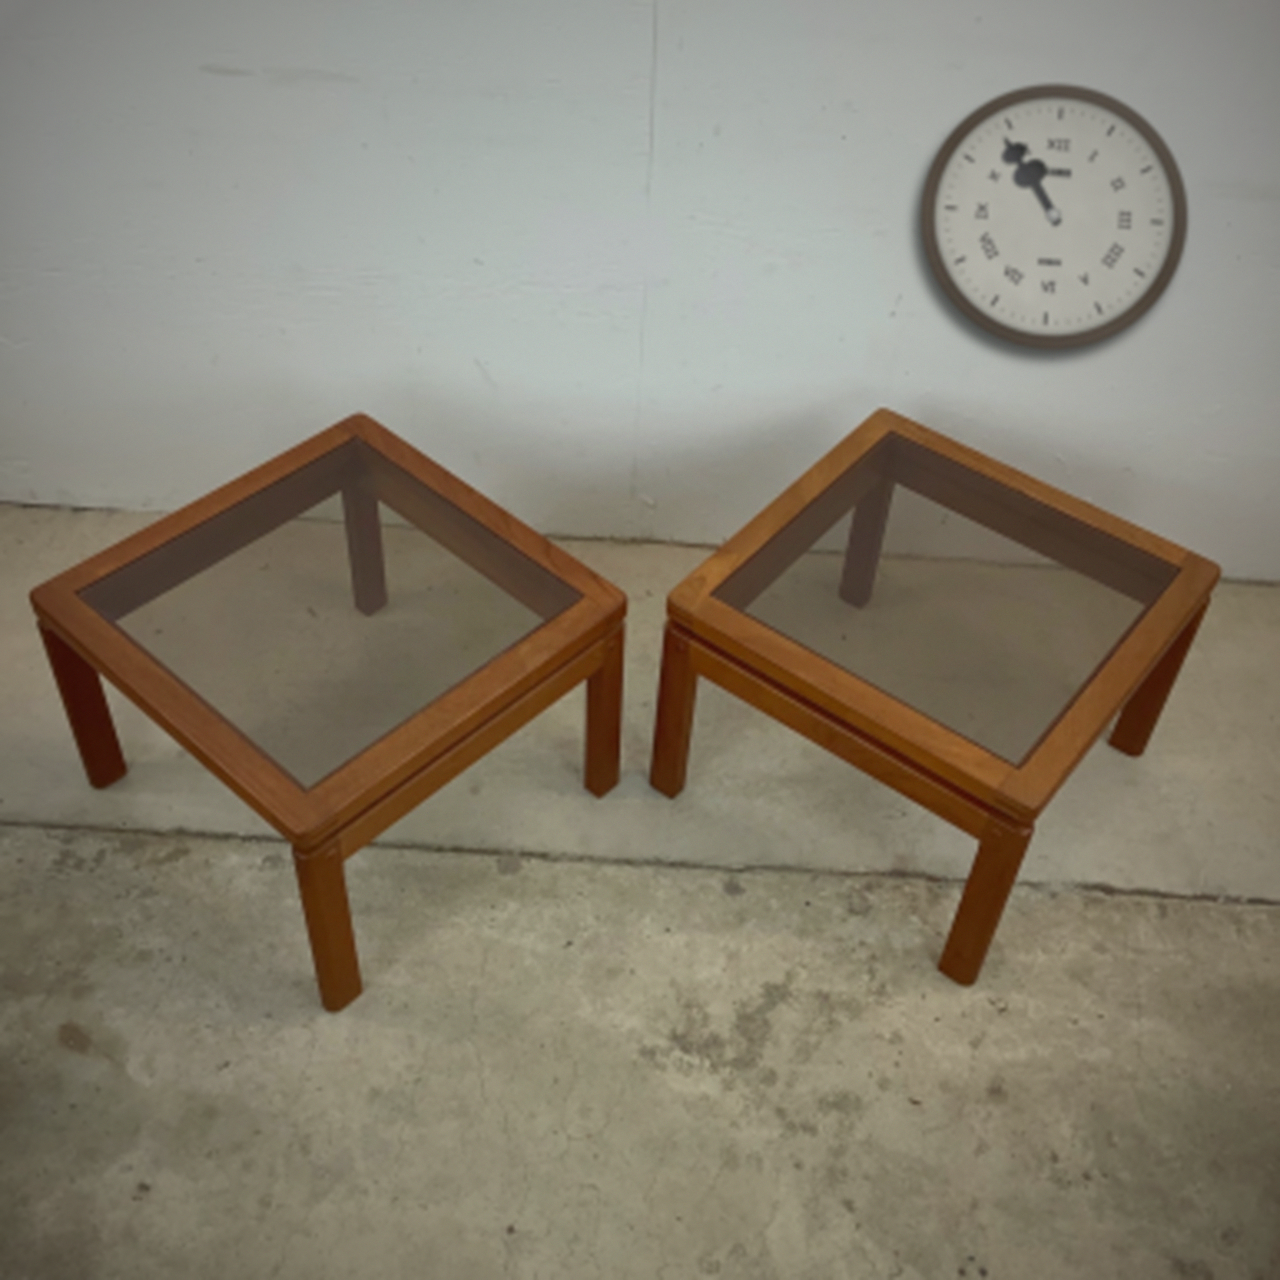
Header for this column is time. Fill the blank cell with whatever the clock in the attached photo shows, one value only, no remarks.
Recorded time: 10:54
